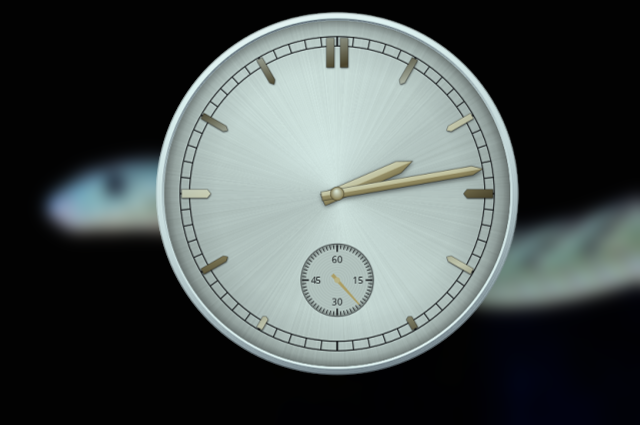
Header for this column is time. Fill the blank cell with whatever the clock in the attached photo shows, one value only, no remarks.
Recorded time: 2:13:23
